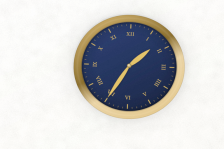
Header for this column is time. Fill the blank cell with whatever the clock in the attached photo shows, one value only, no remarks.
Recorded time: 1:35
